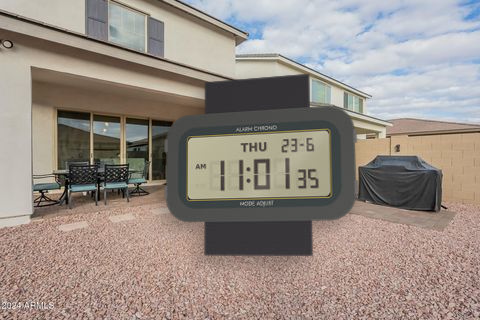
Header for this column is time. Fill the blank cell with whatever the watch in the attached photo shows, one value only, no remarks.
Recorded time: 11:01:35
